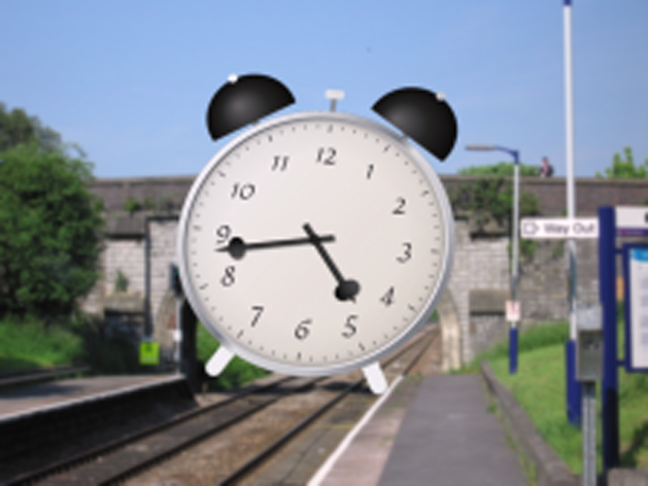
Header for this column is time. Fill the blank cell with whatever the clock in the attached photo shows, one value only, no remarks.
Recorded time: 4:43
